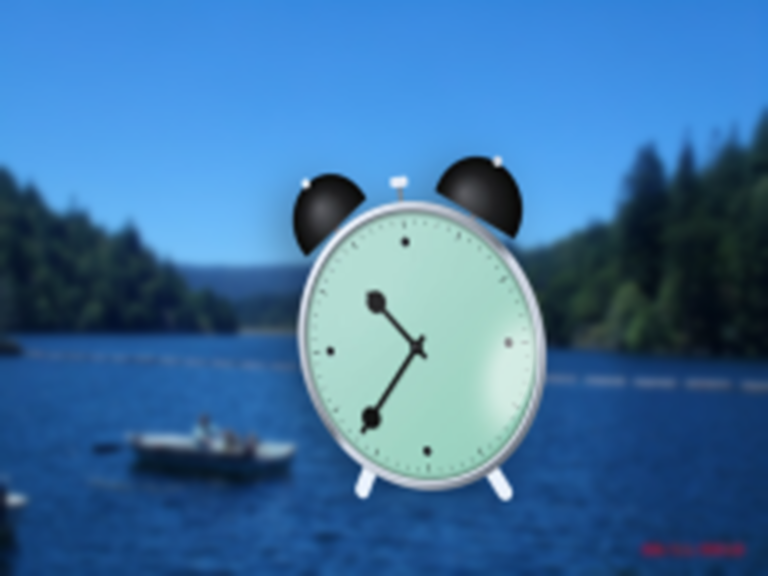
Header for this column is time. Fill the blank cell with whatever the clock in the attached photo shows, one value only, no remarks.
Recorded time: 10:37
